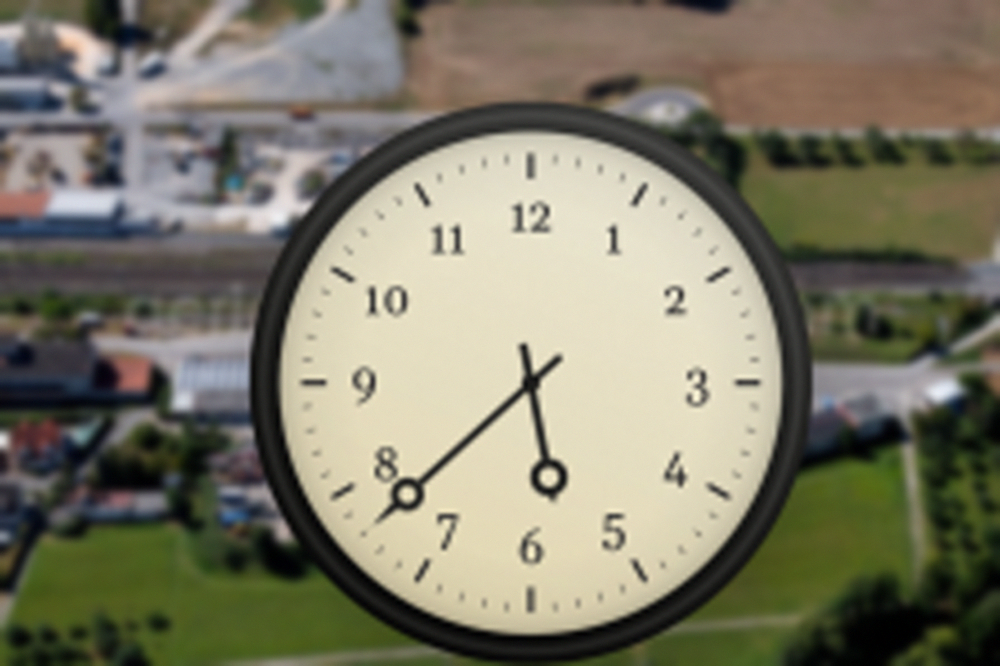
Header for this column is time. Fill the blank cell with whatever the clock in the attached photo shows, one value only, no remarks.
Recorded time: 5:38
